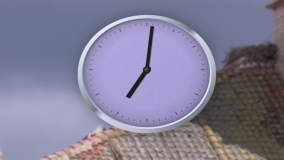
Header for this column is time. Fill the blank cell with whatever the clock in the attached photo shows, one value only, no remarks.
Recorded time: 7:01
